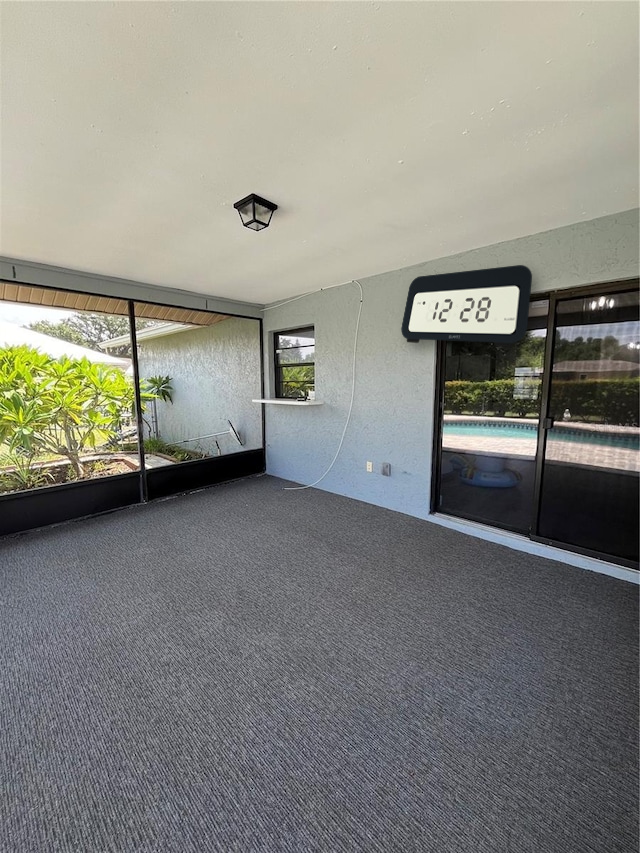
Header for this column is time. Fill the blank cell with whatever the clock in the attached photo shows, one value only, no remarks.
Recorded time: 12:28
